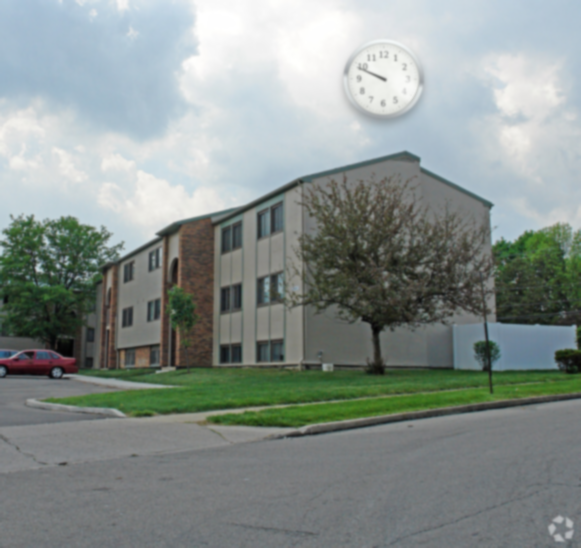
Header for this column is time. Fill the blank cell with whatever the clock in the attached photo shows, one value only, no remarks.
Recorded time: 9:49
